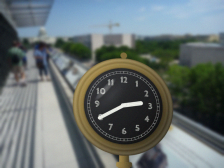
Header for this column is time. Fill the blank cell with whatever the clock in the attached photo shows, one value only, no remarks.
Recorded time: 2:40
